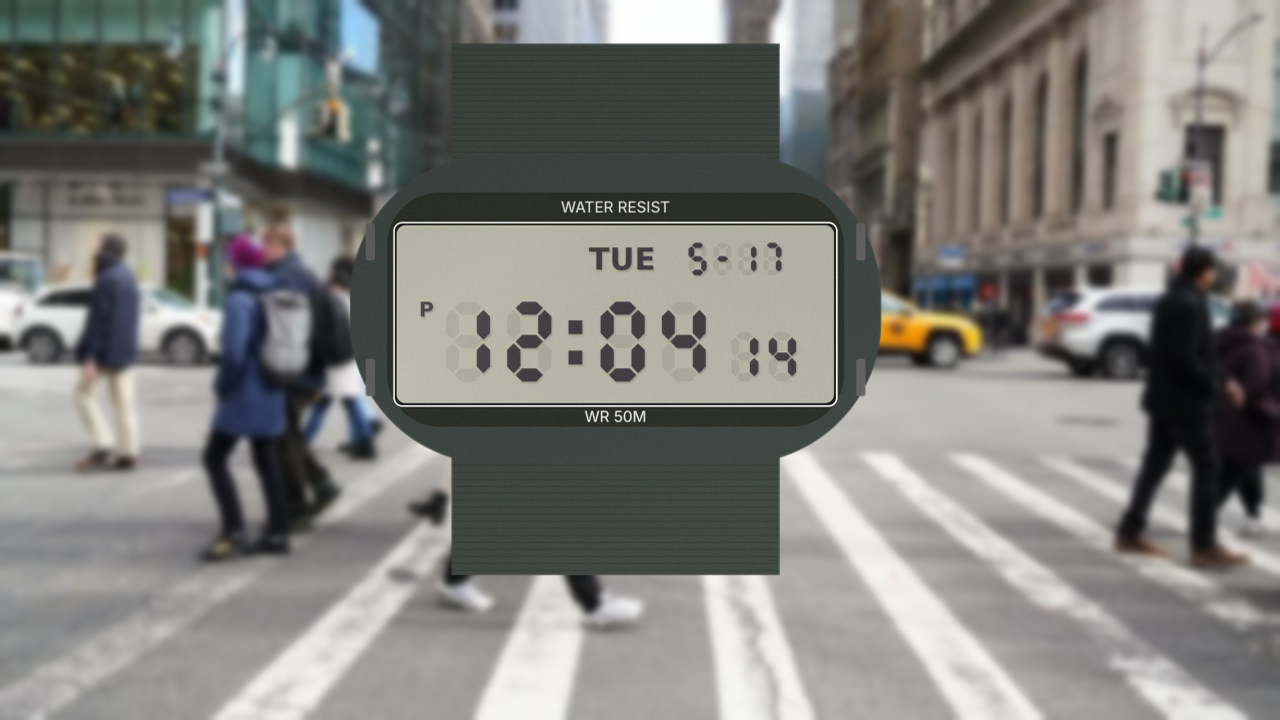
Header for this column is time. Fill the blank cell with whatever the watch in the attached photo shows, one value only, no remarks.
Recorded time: 12:04:14
